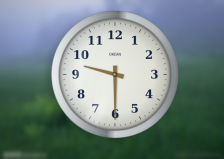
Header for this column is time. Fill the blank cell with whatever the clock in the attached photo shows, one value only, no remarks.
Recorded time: 9:30
